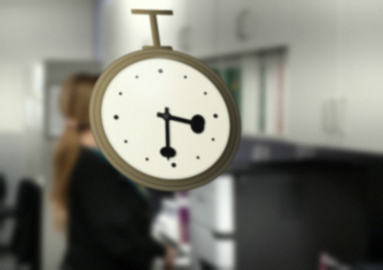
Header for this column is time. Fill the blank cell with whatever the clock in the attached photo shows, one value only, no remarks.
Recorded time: 3:31
